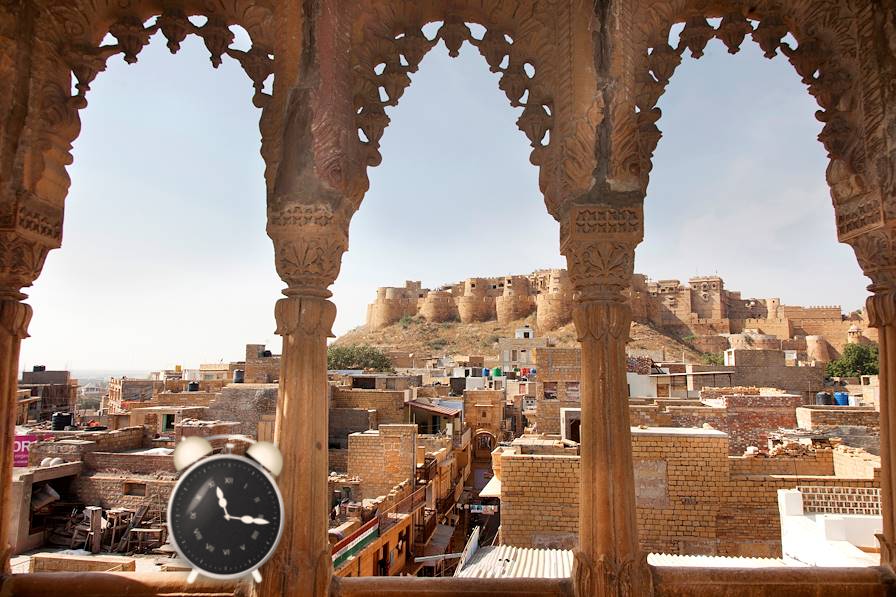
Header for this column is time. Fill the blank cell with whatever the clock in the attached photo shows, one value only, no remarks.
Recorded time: 11:16
